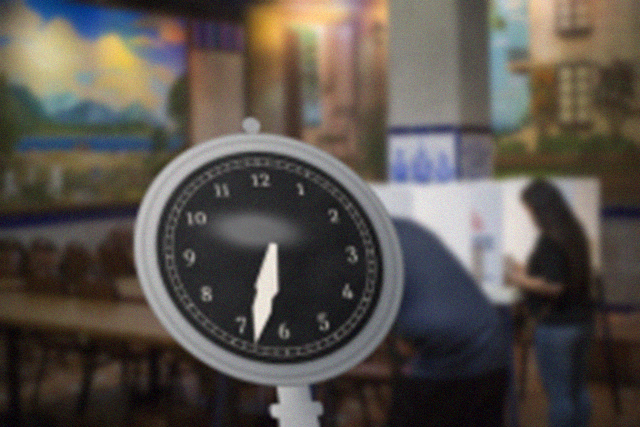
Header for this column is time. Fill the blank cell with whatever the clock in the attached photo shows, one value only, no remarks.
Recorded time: 6:33
